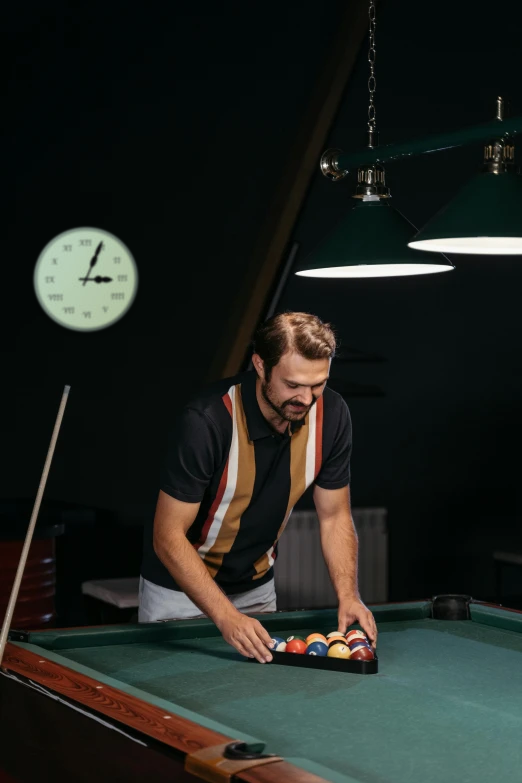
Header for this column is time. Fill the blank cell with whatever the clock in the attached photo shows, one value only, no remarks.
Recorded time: 3:04
